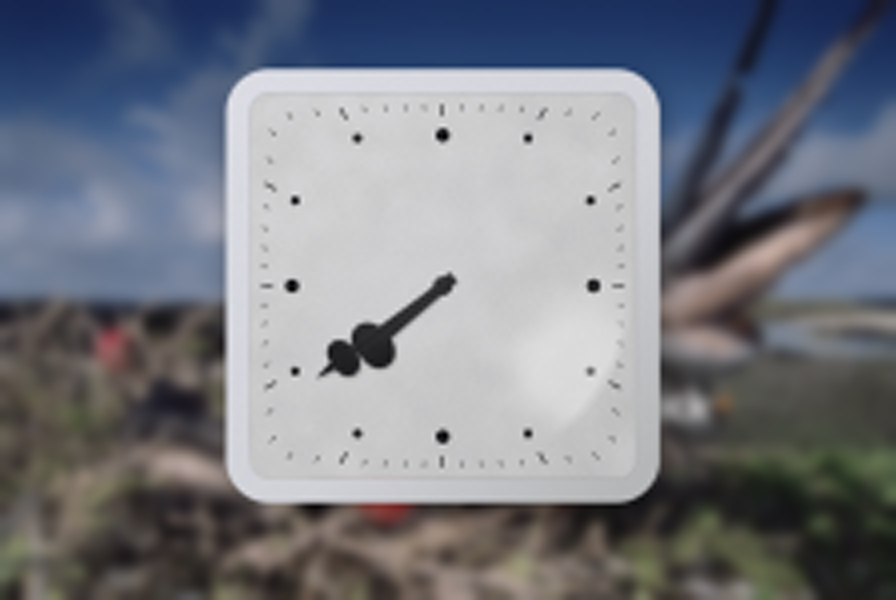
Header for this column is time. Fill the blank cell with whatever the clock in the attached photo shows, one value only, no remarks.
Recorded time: 7:39
